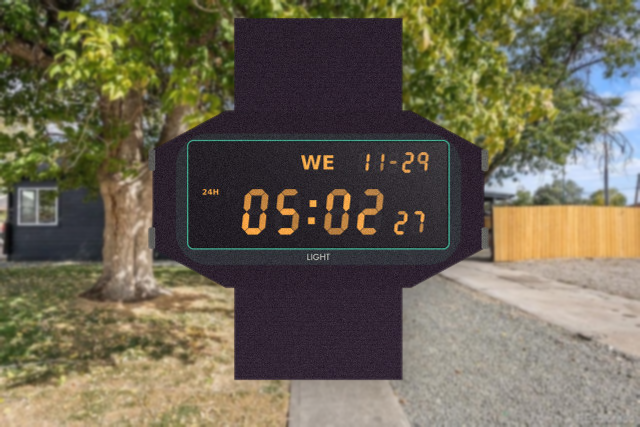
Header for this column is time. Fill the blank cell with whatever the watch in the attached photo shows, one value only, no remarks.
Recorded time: 5:02:27
